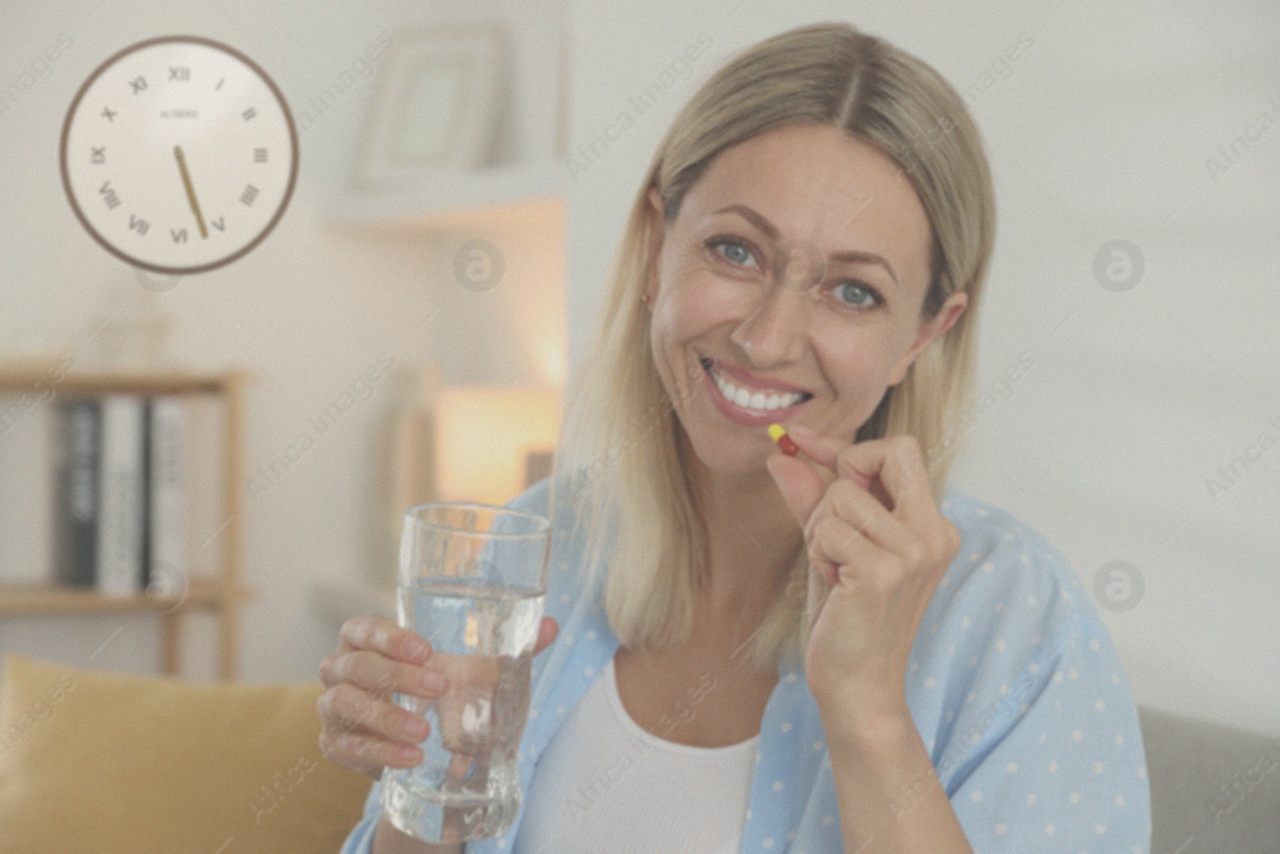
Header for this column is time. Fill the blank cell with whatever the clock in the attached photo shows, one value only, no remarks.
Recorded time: 5:27
